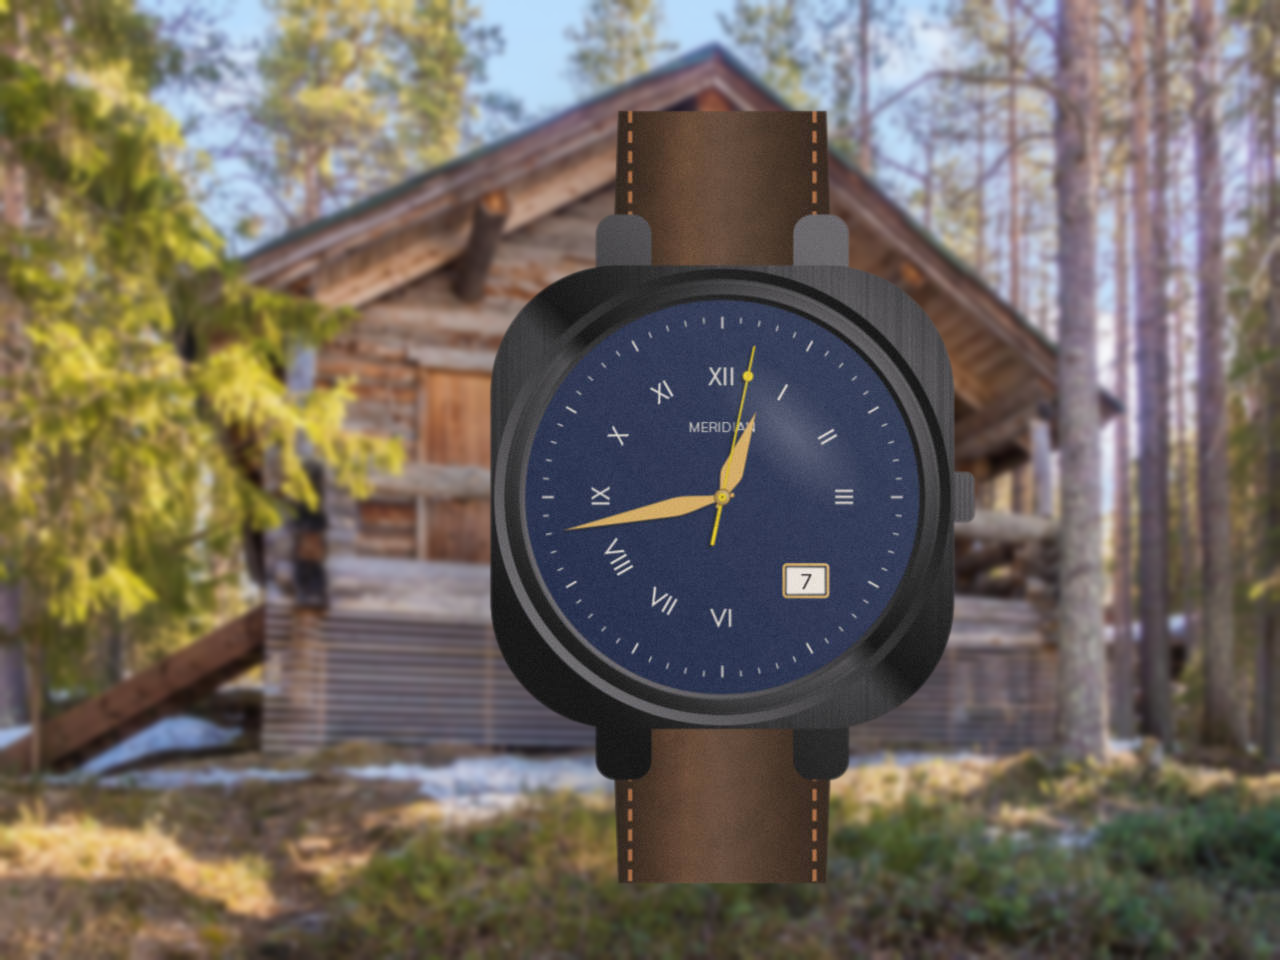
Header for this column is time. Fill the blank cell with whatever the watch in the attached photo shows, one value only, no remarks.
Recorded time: 12:43:02
